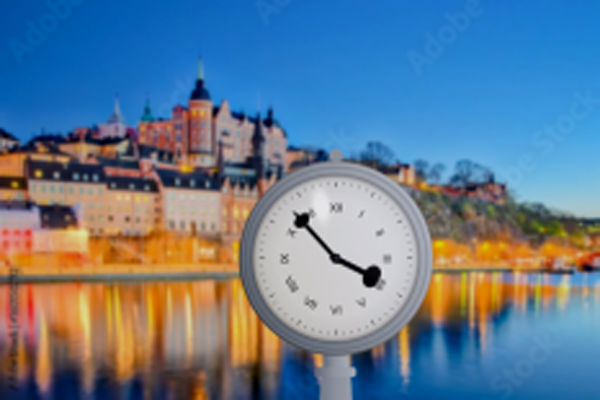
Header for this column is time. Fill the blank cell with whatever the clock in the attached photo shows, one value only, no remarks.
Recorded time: 3:53
